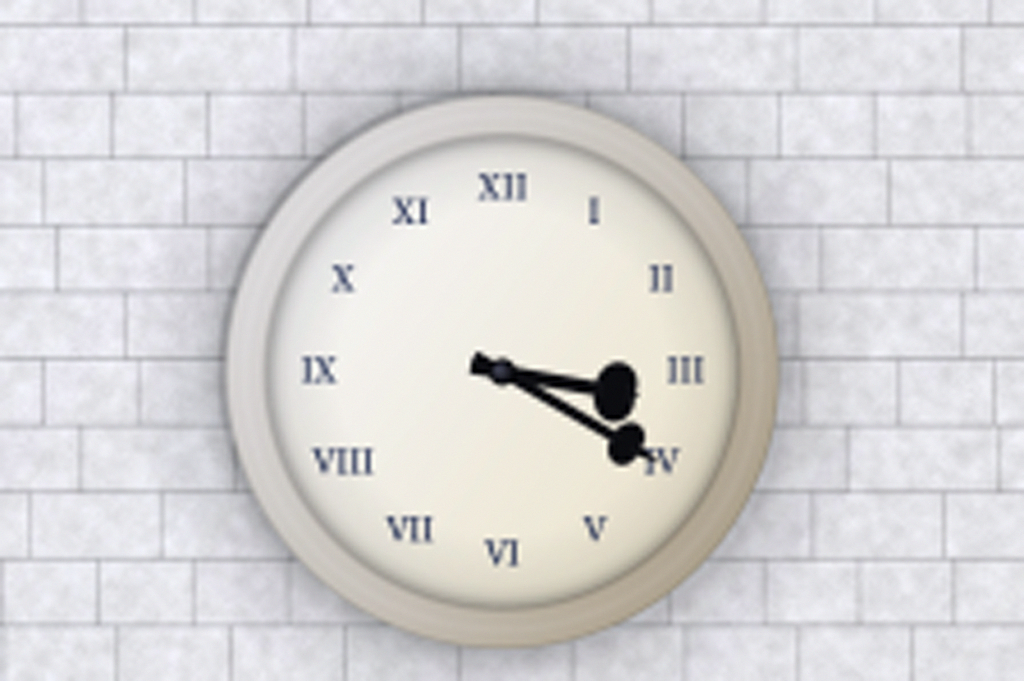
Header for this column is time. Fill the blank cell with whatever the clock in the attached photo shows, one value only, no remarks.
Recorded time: 3:20
